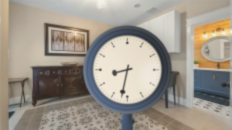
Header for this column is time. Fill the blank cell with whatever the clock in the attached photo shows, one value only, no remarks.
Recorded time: 8:32
